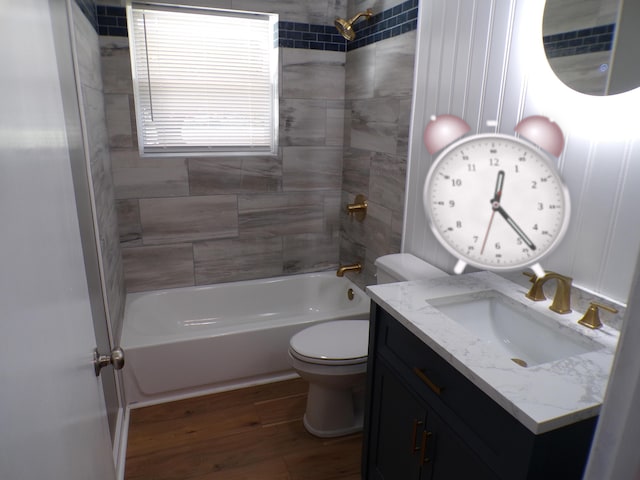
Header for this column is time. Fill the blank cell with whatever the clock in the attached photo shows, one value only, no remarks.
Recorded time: 12:23:33
